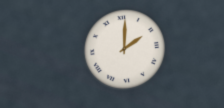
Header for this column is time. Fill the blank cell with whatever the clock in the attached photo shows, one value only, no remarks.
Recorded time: 2:01
